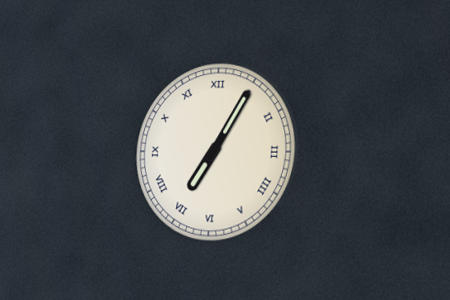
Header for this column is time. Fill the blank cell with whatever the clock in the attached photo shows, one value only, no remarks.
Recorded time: 7:05
